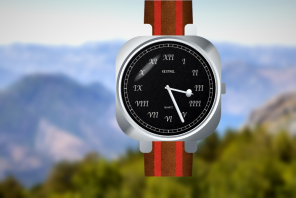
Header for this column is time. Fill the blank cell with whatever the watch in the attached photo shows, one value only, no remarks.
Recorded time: 3:26
